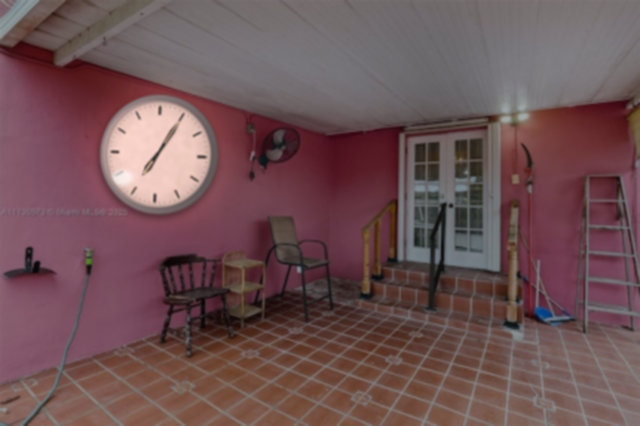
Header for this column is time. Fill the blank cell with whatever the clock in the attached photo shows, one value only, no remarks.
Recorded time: 7:05
